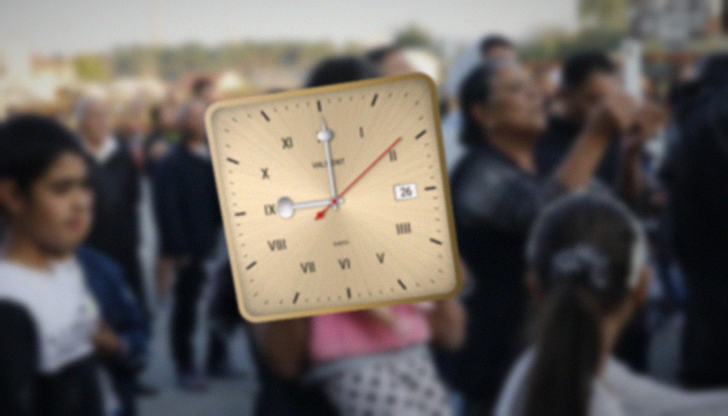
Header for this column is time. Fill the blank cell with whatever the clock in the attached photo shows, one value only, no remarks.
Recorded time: 9:00:09
